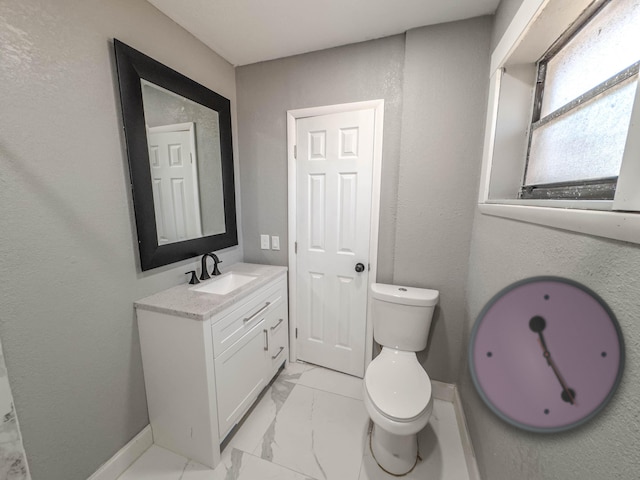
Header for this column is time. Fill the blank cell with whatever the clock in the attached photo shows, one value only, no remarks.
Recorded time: 11:25:25
